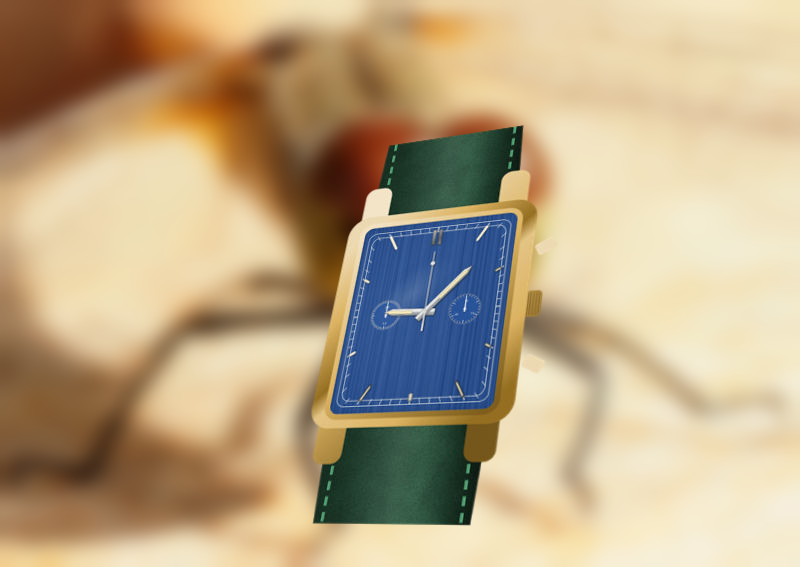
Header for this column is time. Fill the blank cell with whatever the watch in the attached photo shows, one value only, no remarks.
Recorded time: 9:07
